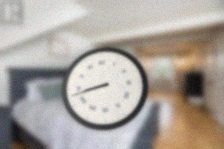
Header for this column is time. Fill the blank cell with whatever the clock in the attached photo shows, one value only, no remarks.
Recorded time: 8:43
